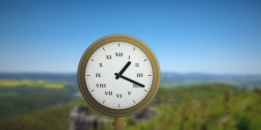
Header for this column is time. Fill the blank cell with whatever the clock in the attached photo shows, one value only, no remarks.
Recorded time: 1:19
